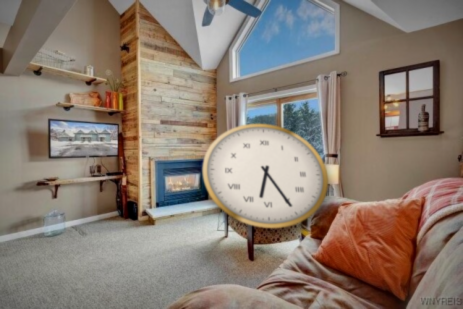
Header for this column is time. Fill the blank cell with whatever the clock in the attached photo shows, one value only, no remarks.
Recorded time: 6:25
